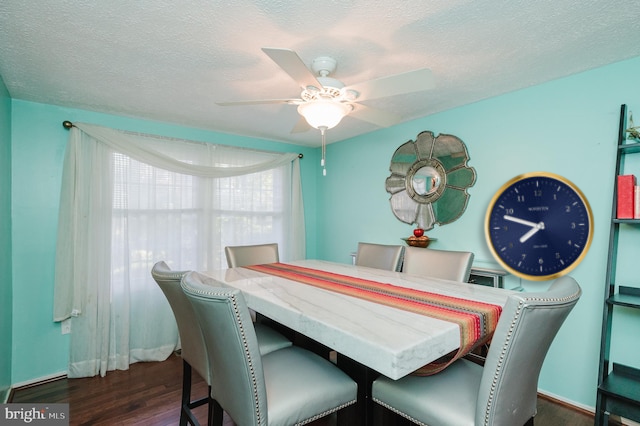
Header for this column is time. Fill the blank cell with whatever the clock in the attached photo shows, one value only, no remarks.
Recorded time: 7:48
